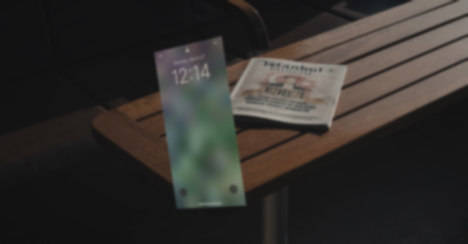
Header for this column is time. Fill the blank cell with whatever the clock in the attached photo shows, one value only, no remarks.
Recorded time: 12:14
